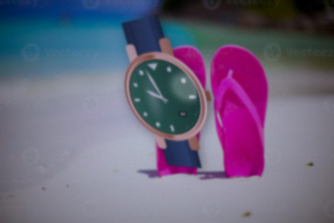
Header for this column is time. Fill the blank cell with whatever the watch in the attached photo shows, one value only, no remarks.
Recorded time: 9:57
